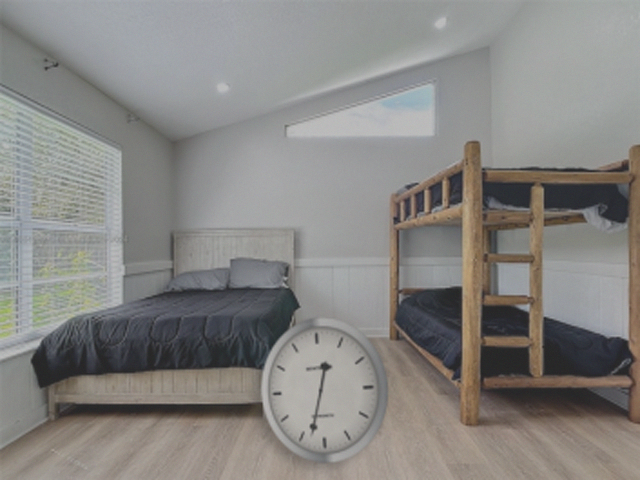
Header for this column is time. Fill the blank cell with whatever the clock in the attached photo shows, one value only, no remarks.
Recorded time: 12:33
